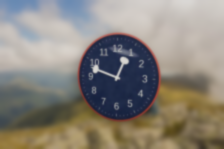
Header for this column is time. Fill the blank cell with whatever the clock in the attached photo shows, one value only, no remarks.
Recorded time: 12:48
